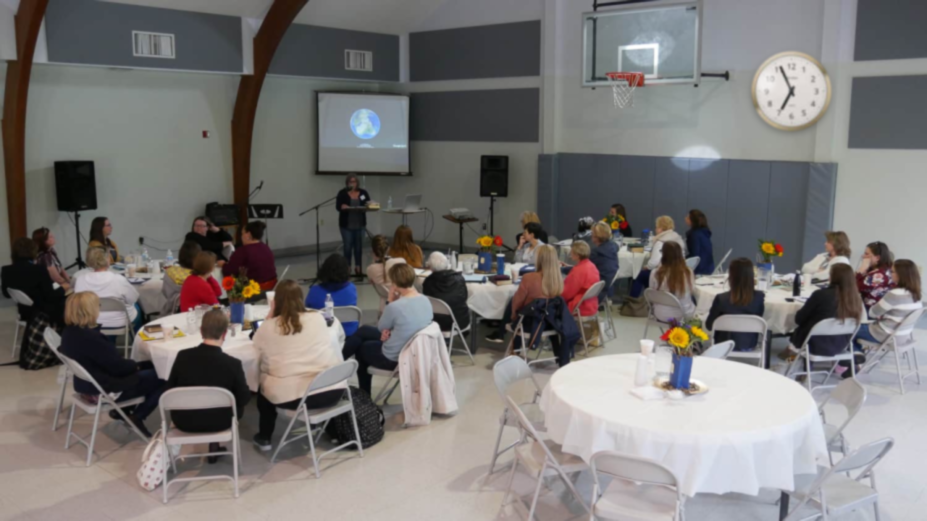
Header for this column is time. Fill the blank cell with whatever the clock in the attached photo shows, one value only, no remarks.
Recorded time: 6:56
